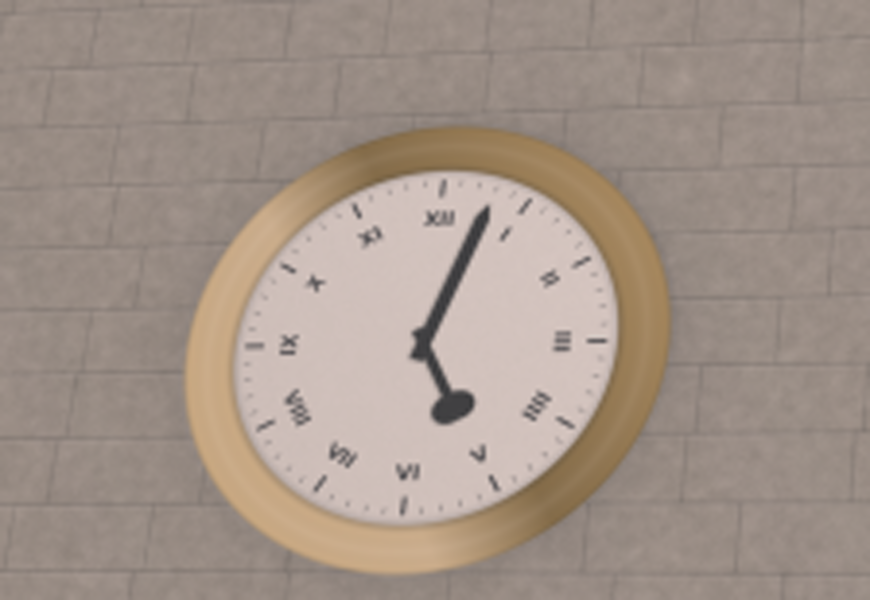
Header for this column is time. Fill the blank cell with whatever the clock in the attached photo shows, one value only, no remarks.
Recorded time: 5:03
